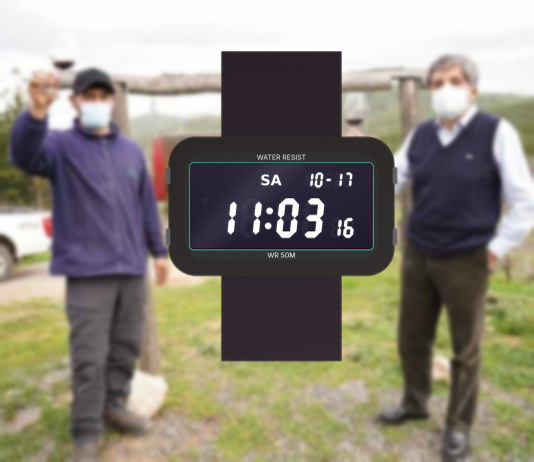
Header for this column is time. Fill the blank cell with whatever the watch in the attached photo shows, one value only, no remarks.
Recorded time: 11:03:16
